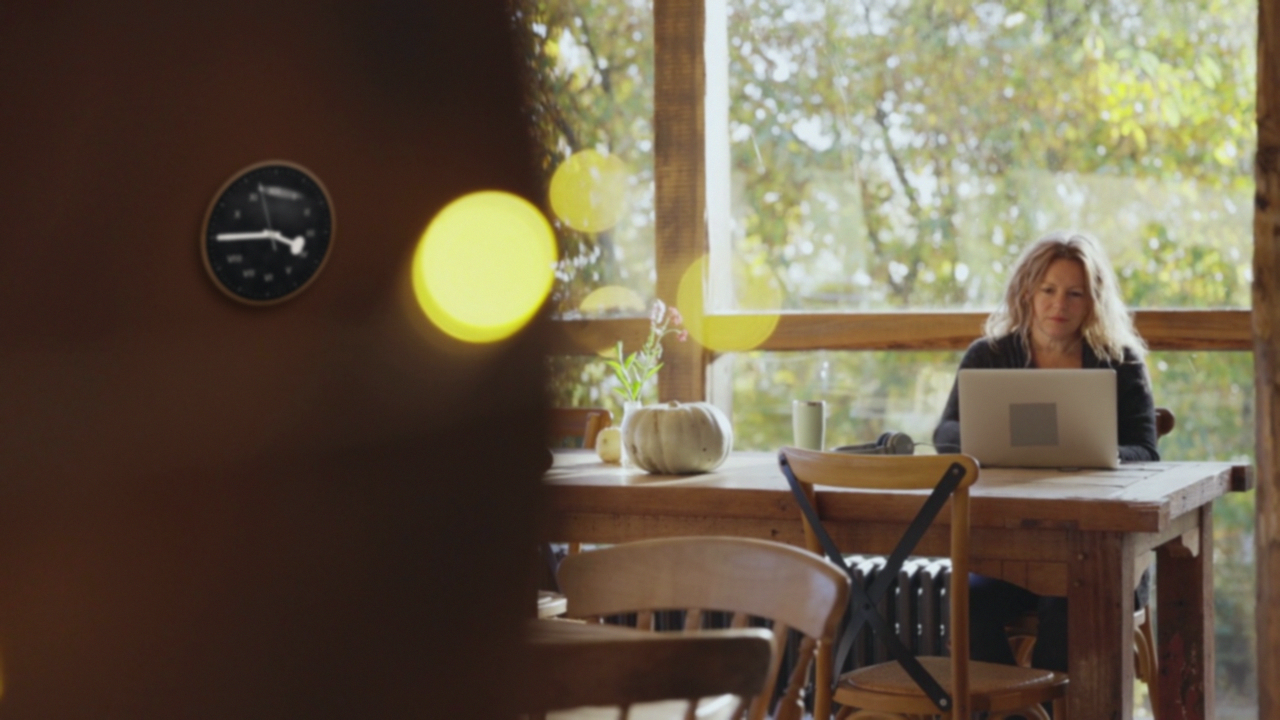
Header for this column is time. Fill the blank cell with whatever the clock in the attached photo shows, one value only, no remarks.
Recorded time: 3:44:57
